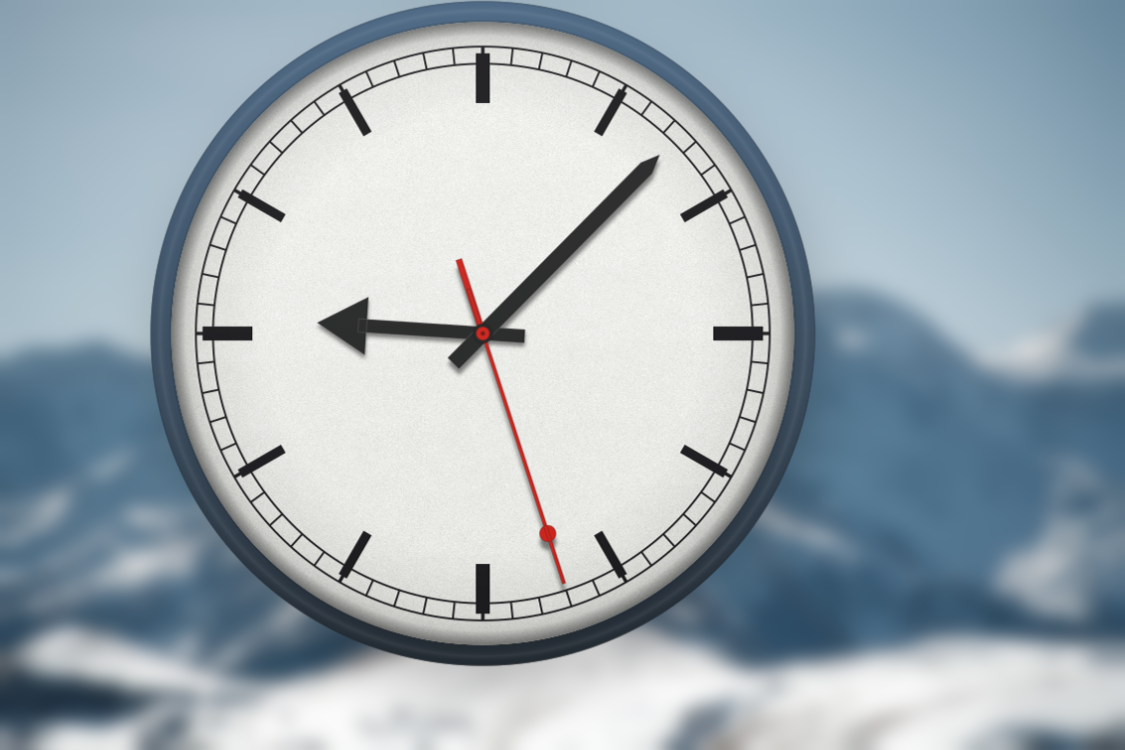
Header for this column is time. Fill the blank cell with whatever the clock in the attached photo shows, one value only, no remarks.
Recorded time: 9:07:27
